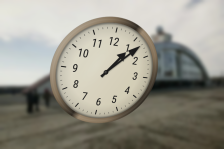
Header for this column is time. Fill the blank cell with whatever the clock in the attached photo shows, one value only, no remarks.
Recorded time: 1:07
